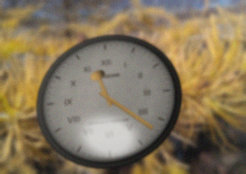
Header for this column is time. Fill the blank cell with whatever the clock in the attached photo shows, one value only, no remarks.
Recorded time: 11:22
